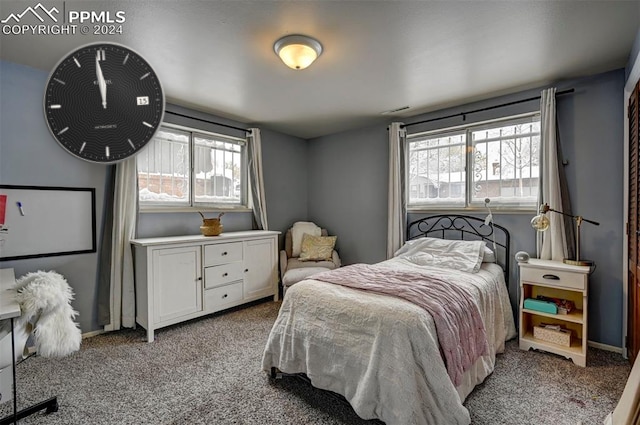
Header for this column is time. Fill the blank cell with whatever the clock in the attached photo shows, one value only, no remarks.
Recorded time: 11:59
